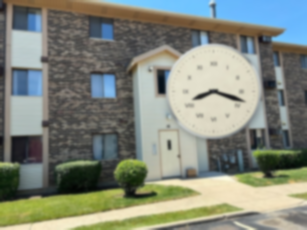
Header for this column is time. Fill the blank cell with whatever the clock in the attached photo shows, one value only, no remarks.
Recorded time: 8:18
